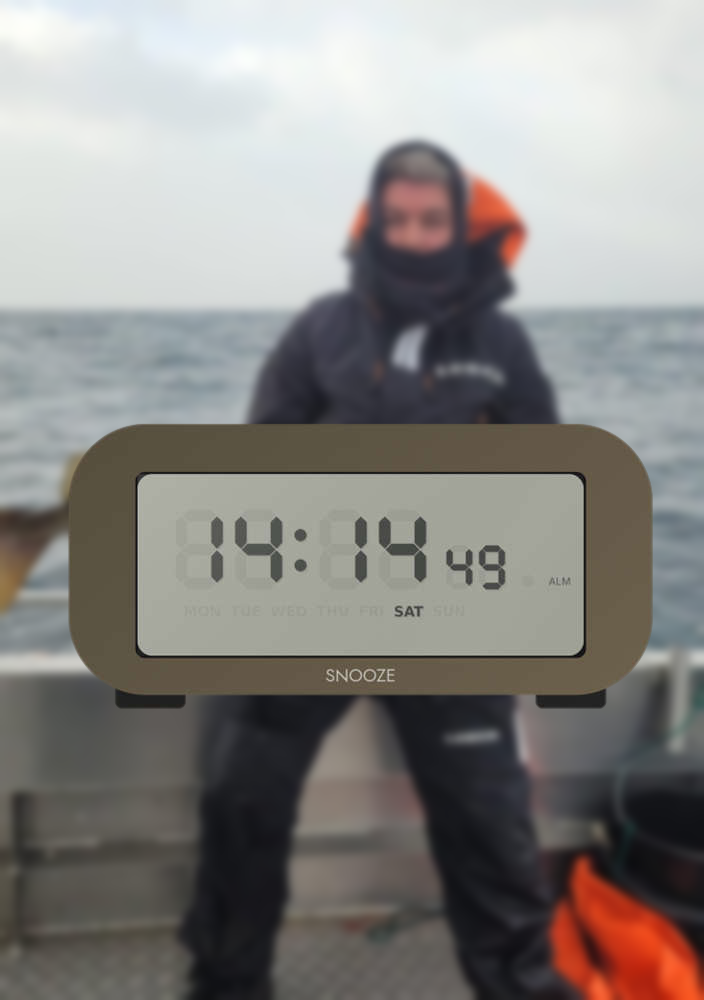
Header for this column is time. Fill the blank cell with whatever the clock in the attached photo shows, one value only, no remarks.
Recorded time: 14:14:49
